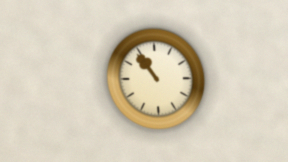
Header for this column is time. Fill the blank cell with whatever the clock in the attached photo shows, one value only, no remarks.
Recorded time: 10:54
